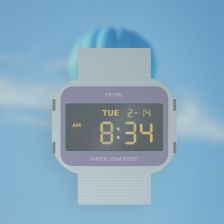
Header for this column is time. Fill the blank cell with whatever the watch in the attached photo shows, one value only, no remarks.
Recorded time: 8:34
